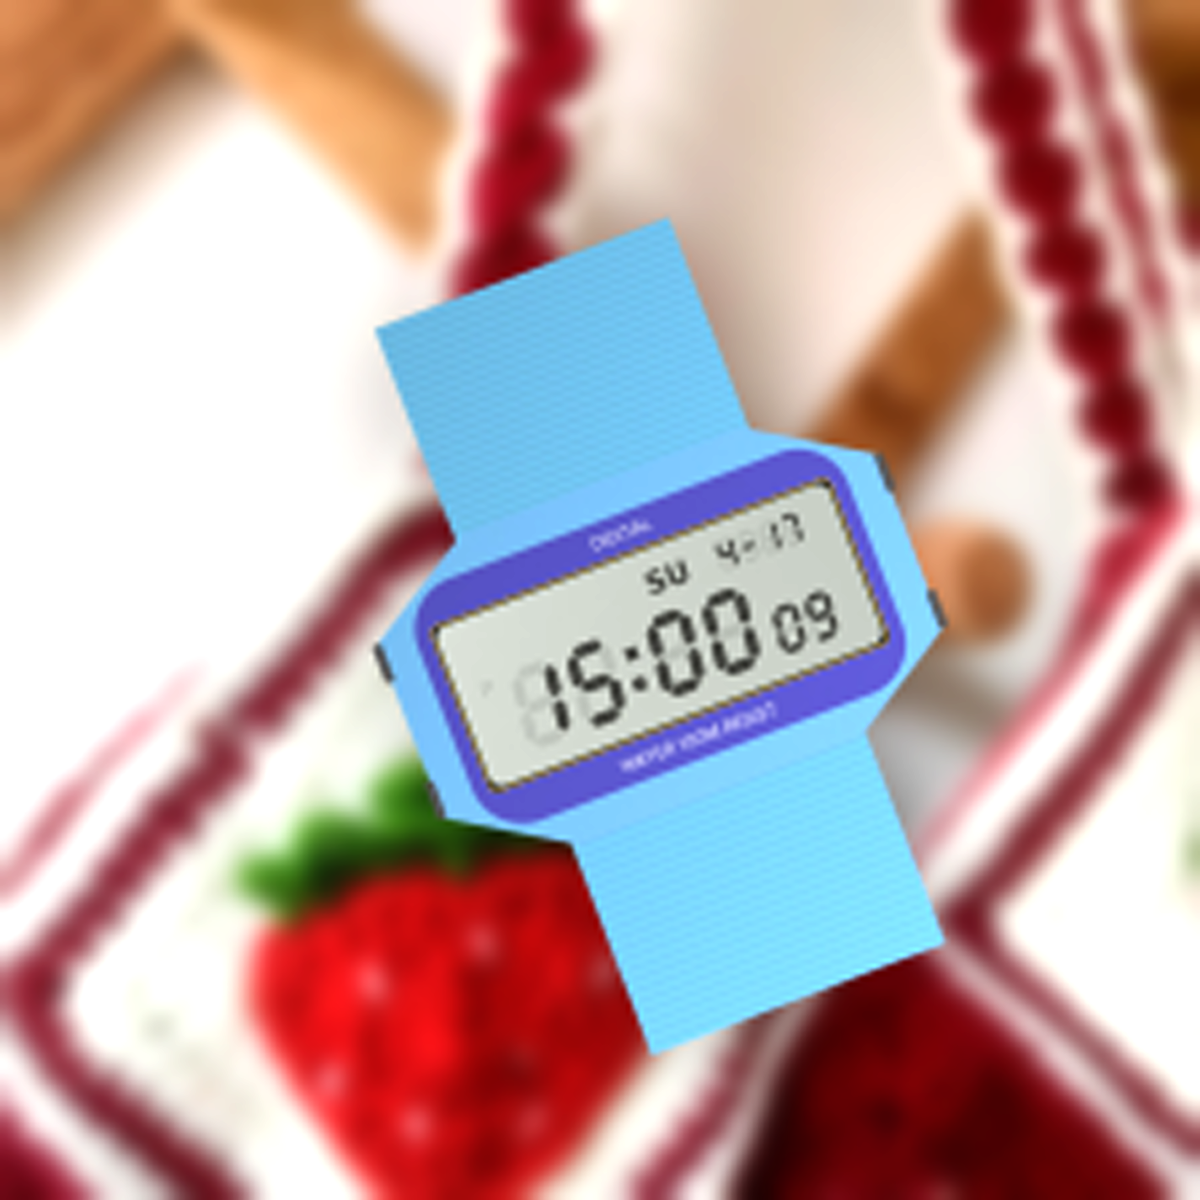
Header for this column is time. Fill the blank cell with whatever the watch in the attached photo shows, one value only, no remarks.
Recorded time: 15:00:09
